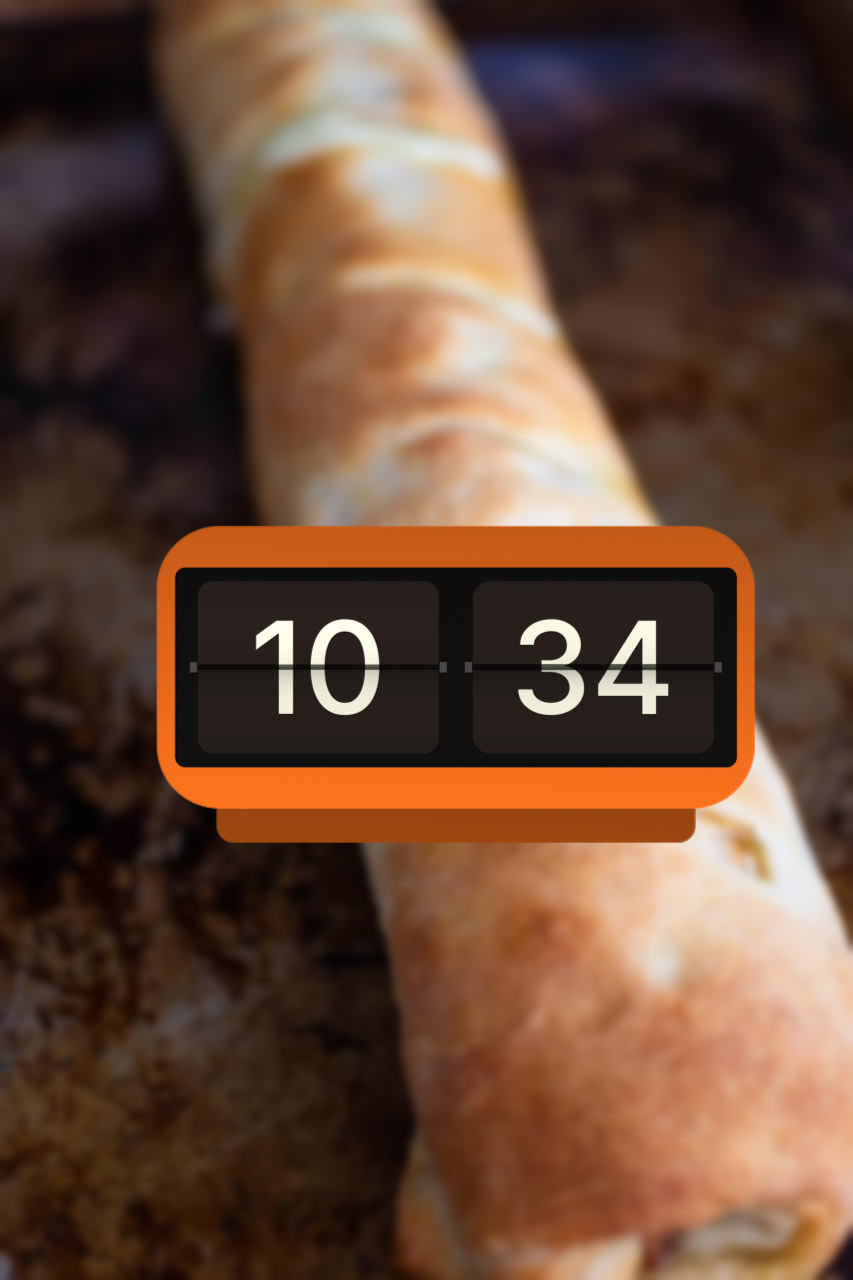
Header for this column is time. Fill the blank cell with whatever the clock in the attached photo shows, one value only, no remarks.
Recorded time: 10:34
